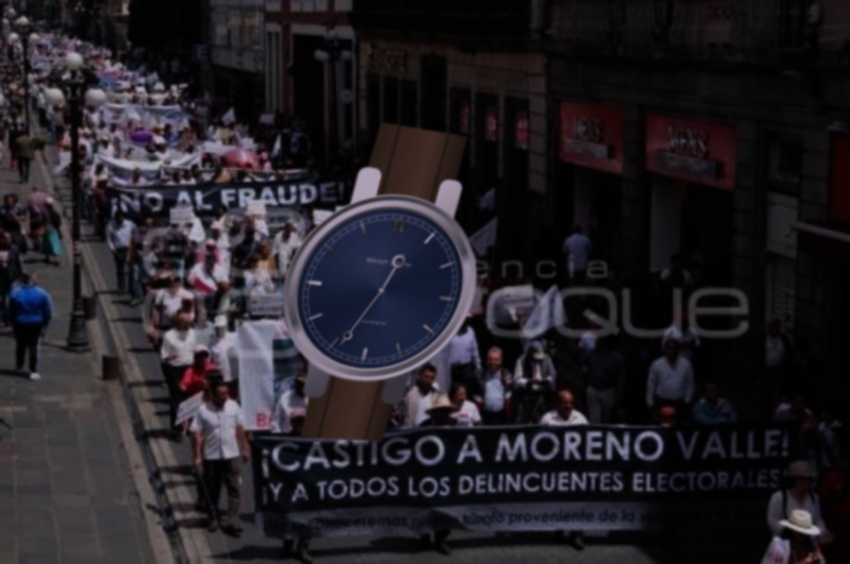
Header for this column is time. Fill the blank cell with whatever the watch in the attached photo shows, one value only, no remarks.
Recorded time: 12:34
